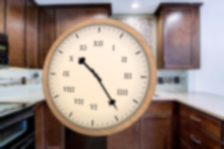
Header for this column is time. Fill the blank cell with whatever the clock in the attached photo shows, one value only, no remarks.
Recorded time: 10:24
